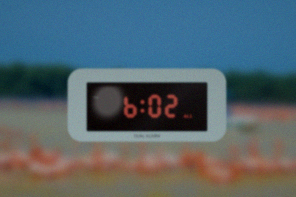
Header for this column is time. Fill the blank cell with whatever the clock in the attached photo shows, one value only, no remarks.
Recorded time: 6:02
